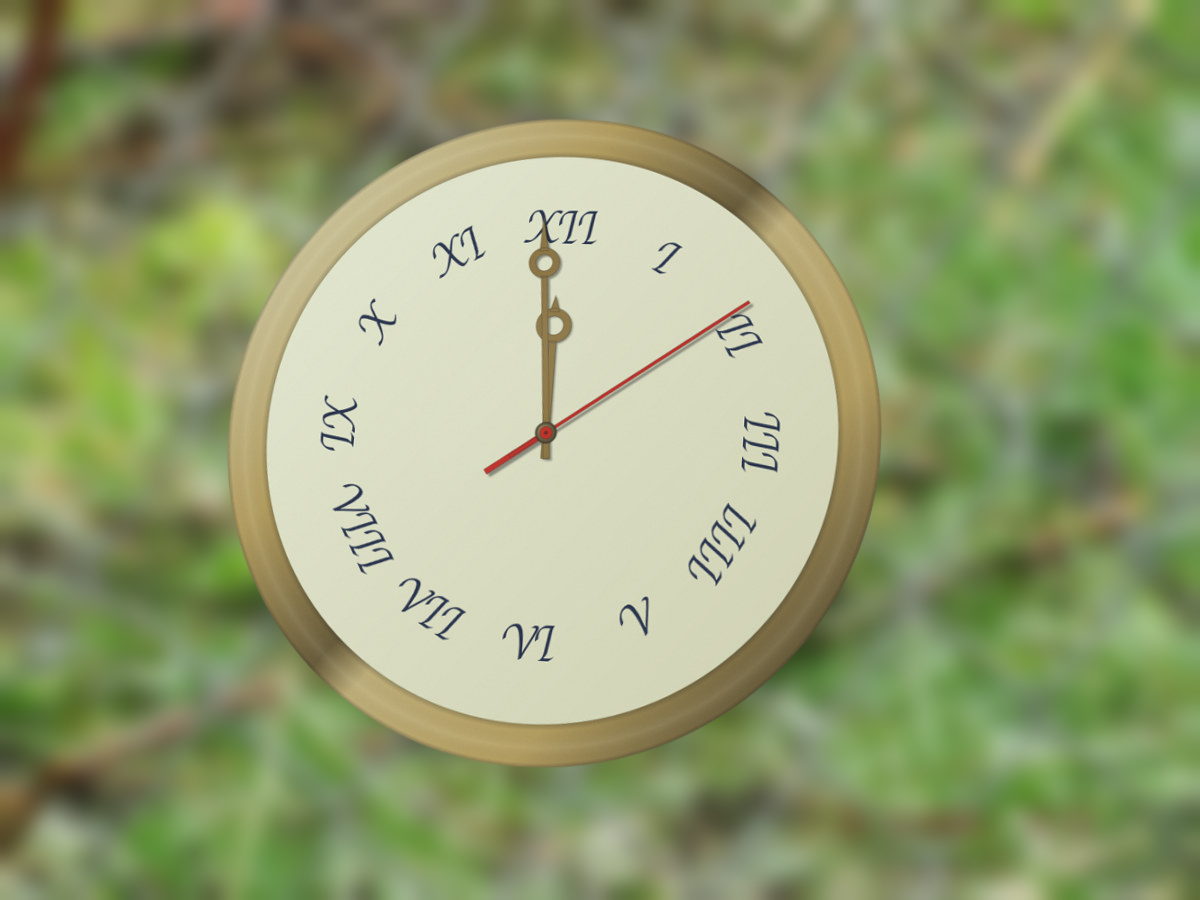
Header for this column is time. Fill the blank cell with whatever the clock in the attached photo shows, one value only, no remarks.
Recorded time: 11:59:09
